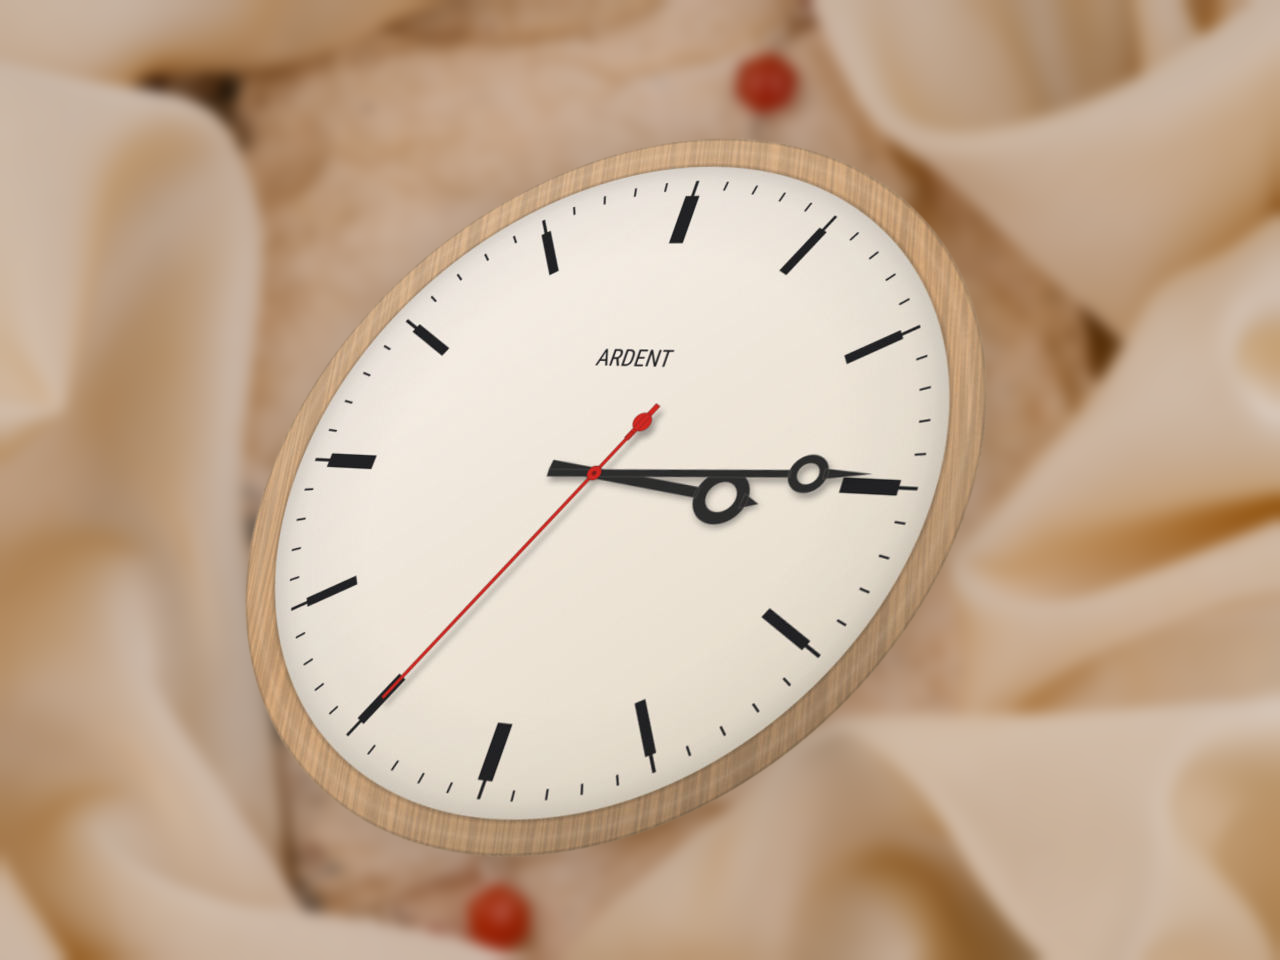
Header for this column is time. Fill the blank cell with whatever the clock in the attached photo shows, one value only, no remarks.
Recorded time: 3:14:35
